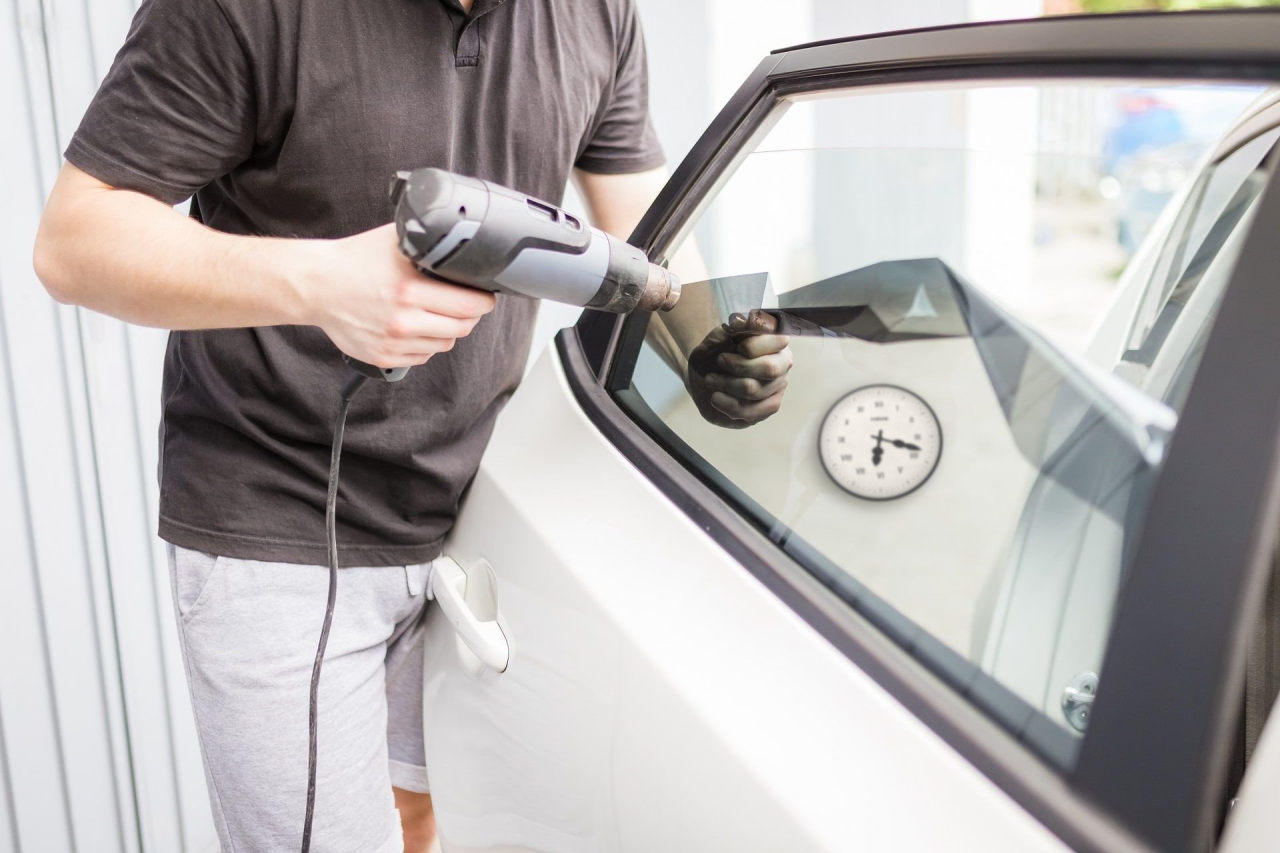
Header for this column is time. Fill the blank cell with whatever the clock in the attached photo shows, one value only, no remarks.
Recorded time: 6:18
